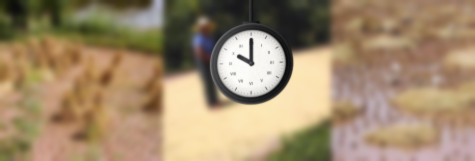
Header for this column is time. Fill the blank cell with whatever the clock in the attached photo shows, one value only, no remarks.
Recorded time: 10:00
